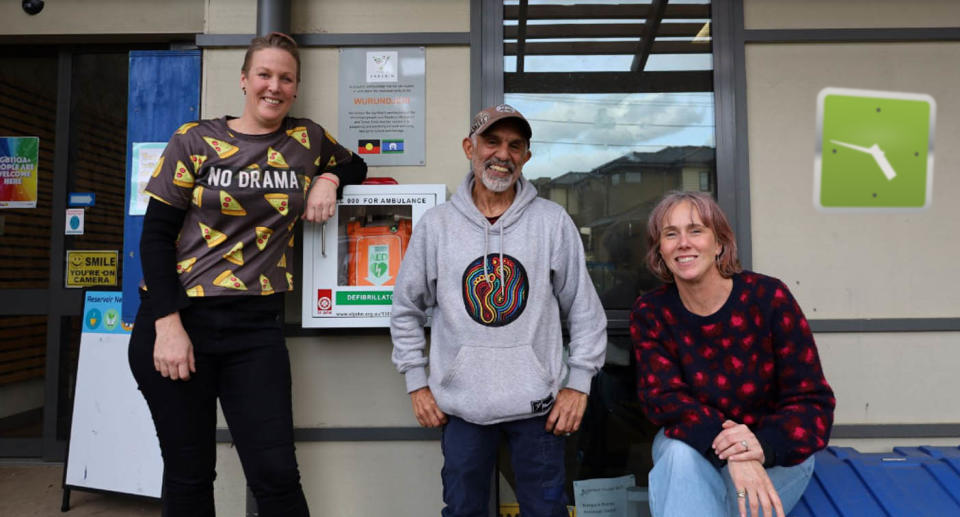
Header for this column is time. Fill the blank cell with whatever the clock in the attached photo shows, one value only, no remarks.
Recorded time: 4:47
